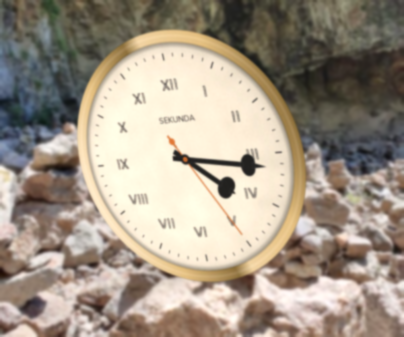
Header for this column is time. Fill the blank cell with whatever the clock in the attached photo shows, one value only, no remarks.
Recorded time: 4:16:25
